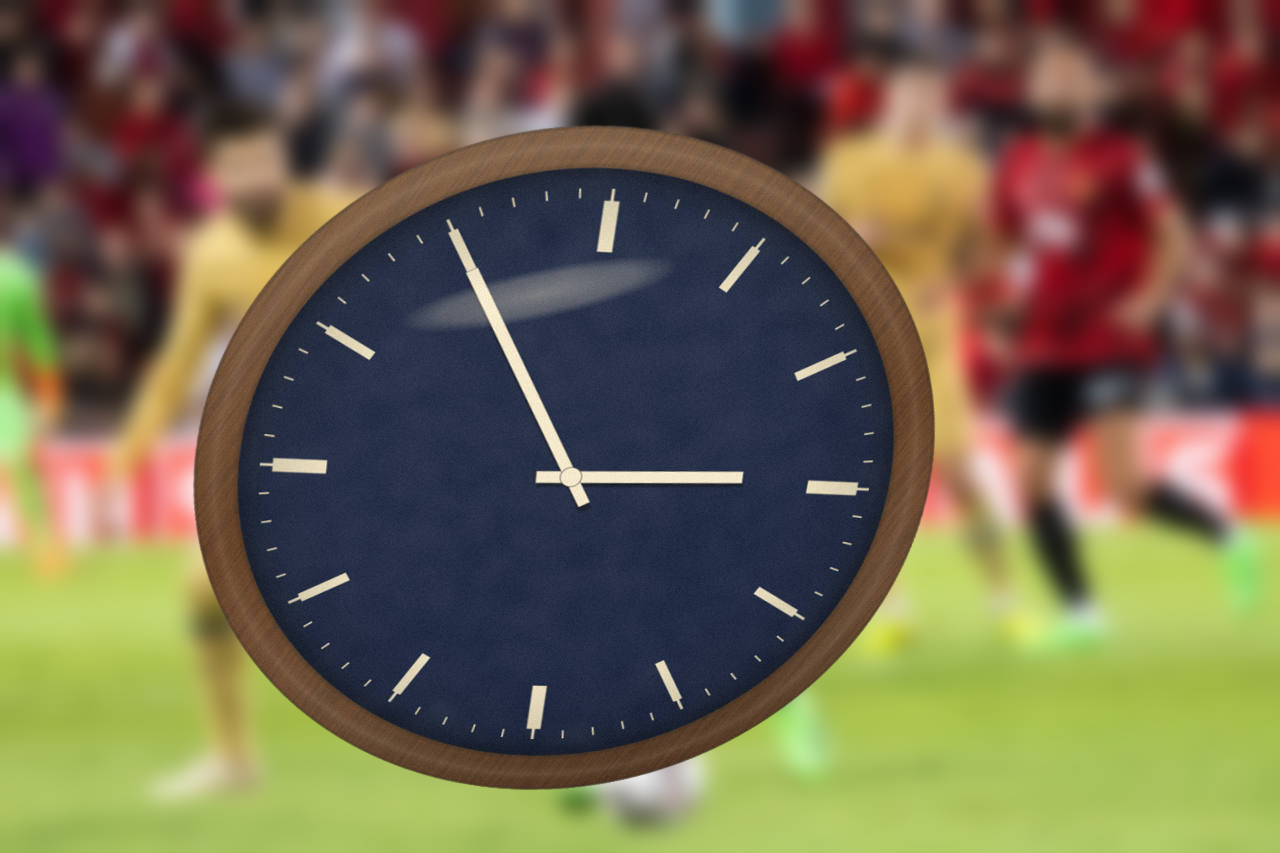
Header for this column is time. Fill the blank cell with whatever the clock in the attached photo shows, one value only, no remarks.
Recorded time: 2:55
